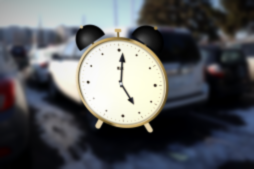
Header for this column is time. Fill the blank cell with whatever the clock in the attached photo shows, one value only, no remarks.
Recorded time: 5:01
